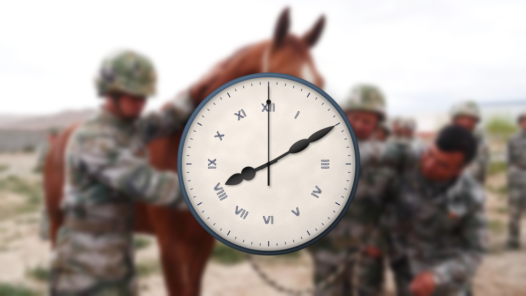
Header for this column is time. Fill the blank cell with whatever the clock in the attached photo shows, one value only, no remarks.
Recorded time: 8:10:00
